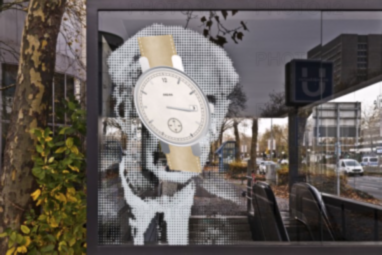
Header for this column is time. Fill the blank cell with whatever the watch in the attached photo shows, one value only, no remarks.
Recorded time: 3:16
